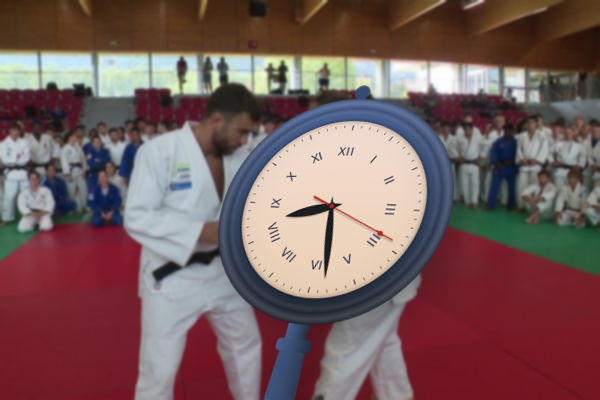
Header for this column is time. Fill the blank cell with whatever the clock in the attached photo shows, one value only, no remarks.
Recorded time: 8:28:19
